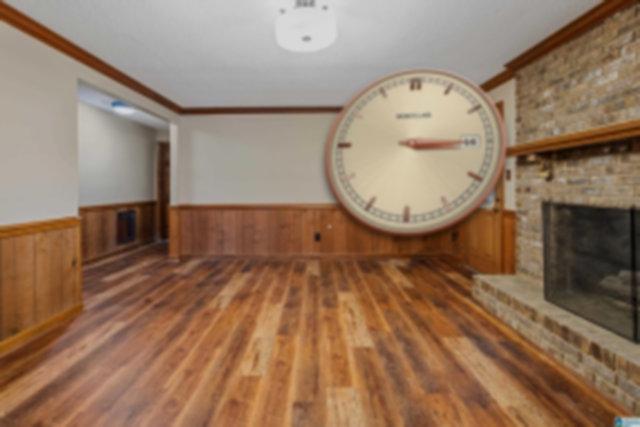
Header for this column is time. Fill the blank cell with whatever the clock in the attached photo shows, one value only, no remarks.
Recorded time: 3:15
